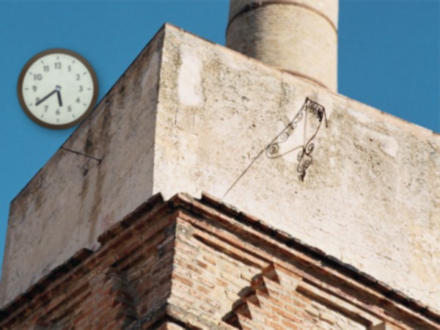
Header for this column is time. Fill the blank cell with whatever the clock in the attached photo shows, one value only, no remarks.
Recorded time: 5:39
